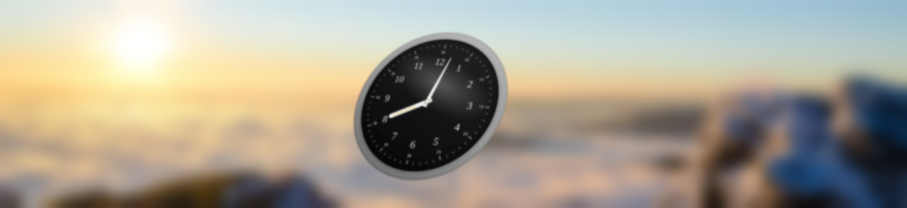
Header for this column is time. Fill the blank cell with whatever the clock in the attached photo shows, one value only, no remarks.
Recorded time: 8:02
